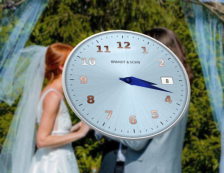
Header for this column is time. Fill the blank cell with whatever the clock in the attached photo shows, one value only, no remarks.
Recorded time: 3:18
